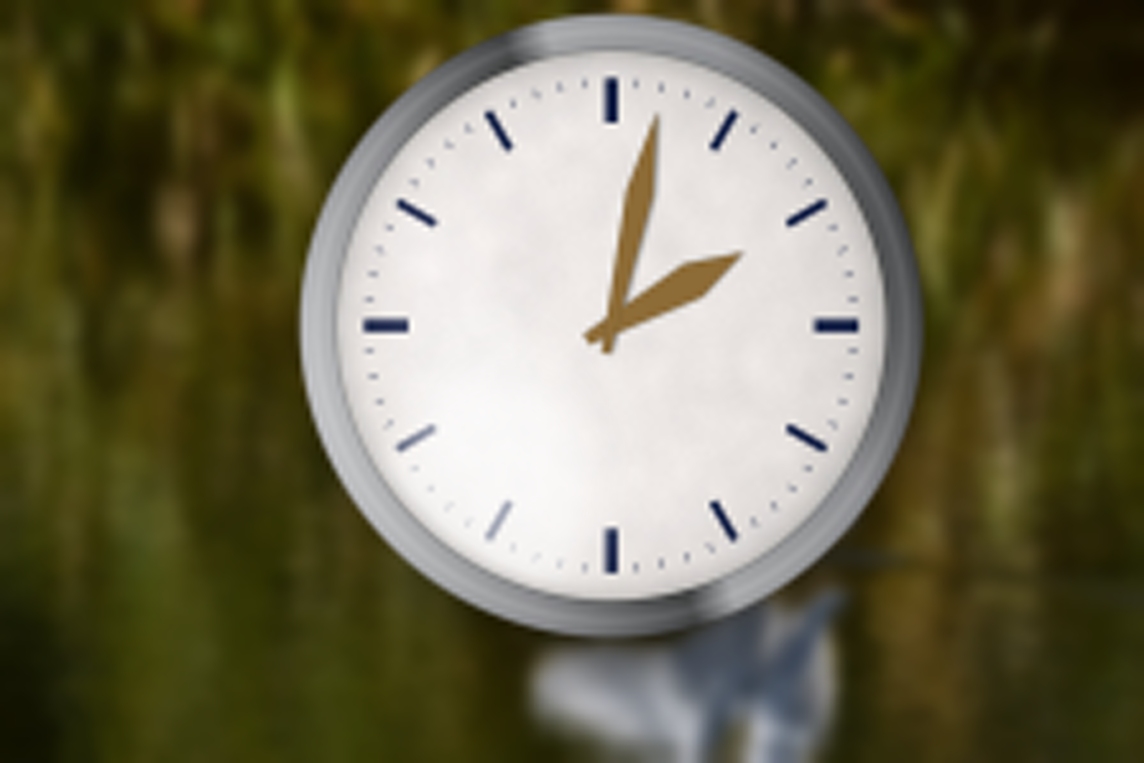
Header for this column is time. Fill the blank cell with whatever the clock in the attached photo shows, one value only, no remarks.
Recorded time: 2:02
